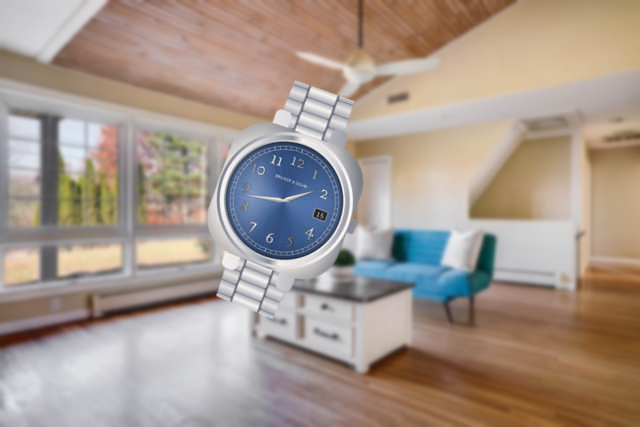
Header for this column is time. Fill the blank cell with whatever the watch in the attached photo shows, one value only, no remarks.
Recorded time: 1:43
